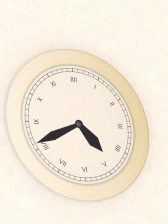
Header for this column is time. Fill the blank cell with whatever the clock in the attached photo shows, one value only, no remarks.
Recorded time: 4:41
